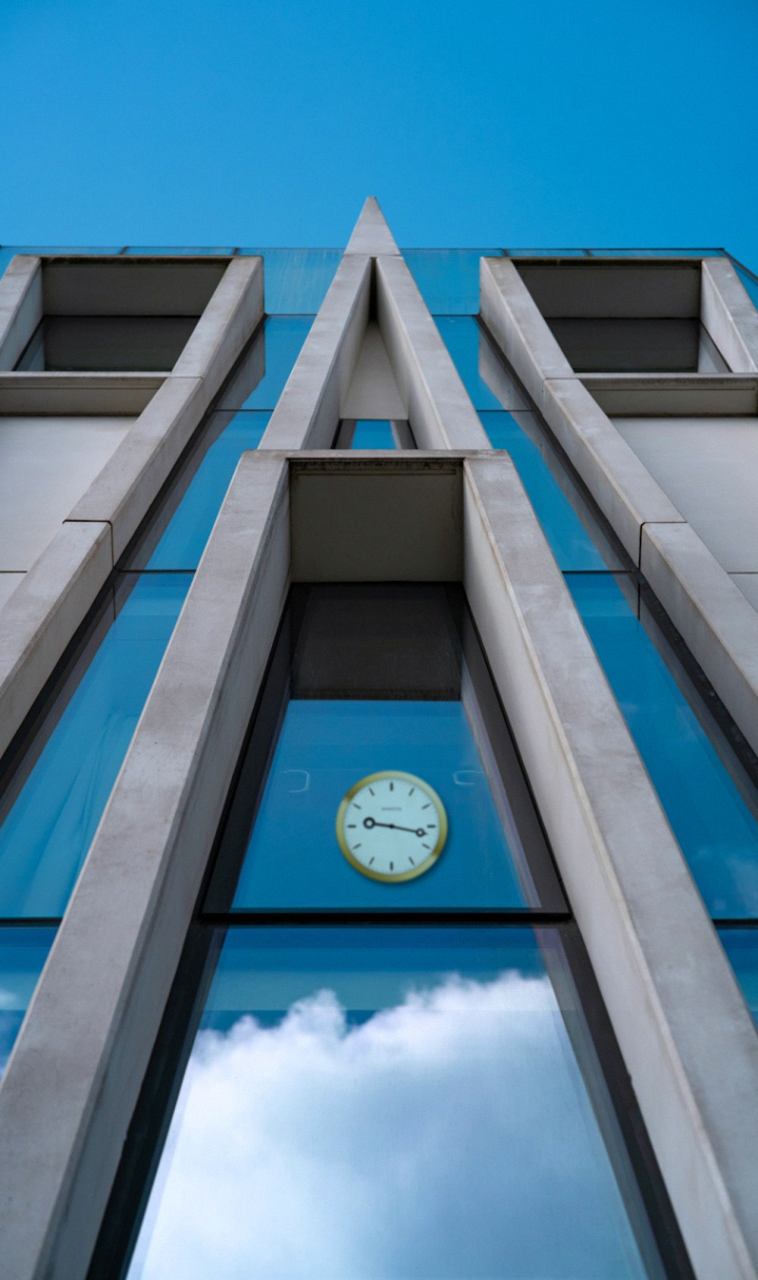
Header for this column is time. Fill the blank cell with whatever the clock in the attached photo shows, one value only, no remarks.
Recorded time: 9:17
